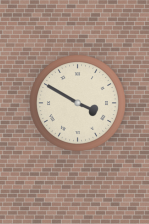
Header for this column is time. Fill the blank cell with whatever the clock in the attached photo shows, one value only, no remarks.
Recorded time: 3:50
